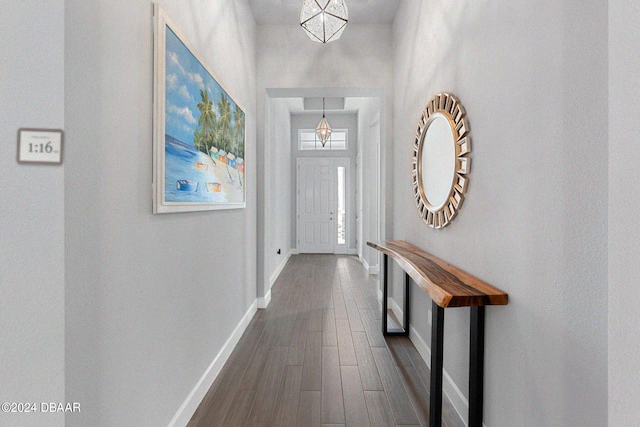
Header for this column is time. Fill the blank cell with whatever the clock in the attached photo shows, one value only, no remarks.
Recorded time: 1:16
